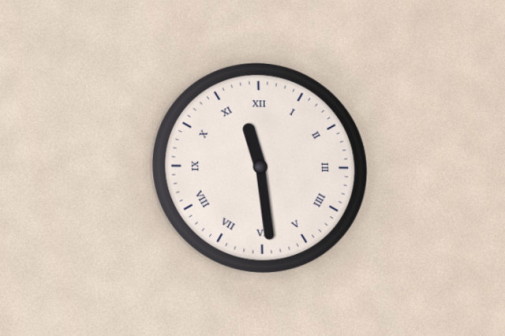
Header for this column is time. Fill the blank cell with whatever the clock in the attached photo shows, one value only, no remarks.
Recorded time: 11:29
